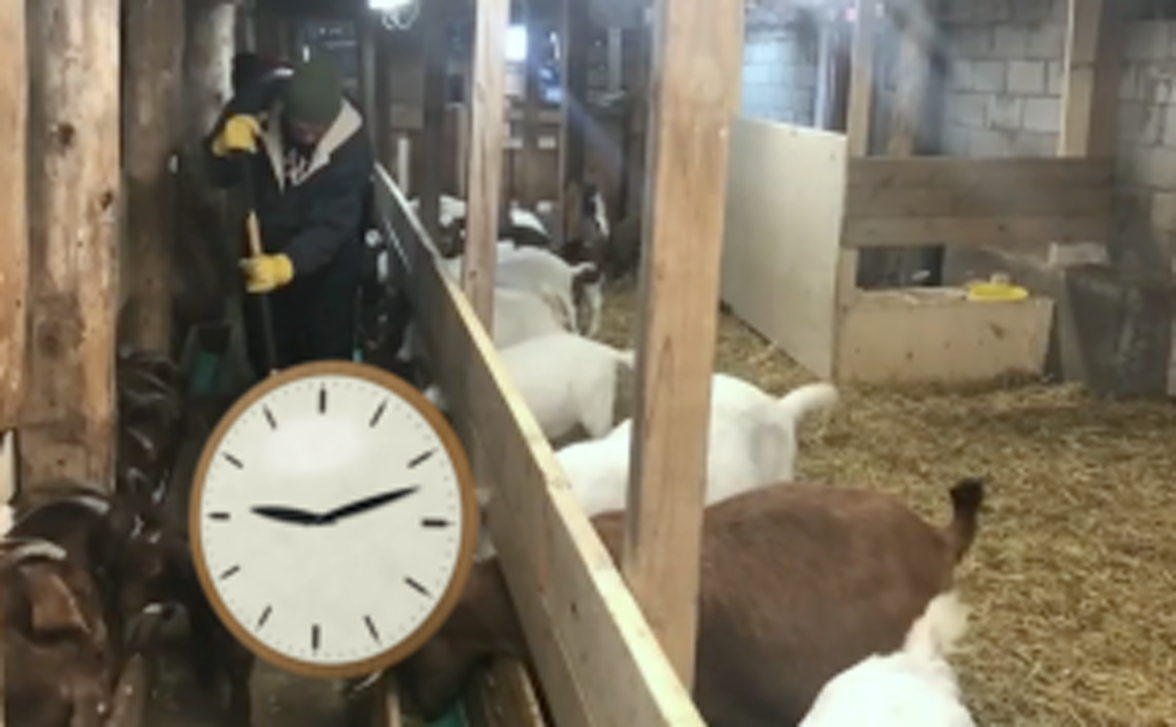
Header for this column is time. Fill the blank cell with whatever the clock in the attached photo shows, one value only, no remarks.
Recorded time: 9:12
